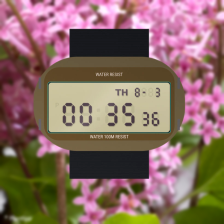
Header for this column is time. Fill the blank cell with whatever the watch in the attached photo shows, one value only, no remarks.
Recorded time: 0:35:36
